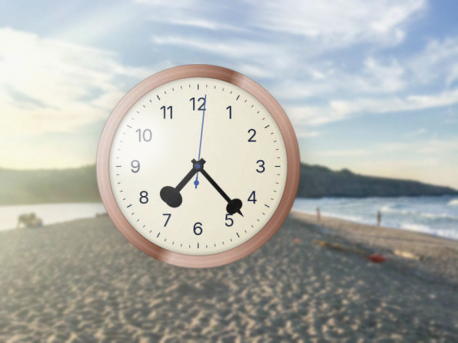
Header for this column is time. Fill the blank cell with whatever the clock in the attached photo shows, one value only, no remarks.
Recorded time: 7:23:01
